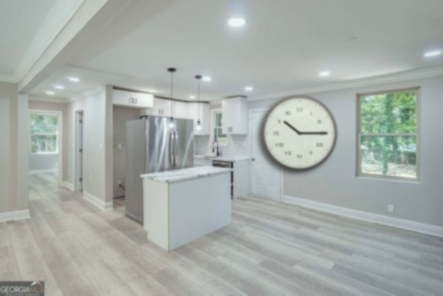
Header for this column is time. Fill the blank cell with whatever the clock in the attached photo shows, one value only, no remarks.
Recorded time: 10:15
